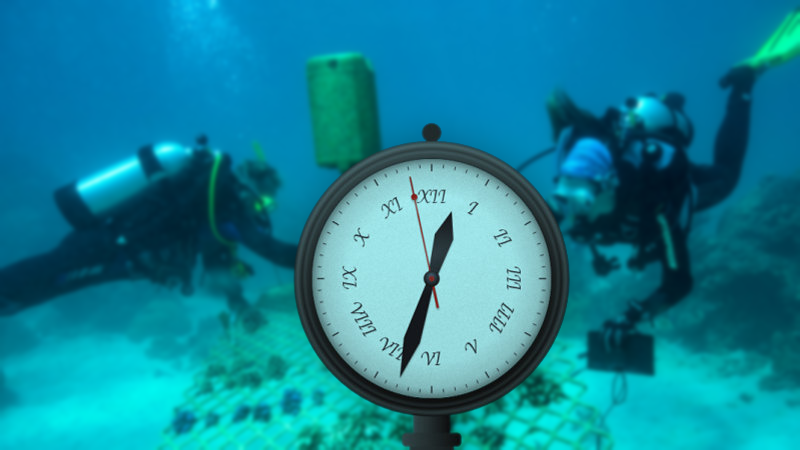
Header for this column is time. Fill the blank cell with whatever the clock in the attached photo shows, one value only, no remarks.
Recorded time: 12:32:58
